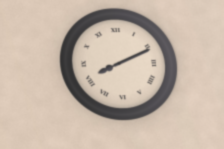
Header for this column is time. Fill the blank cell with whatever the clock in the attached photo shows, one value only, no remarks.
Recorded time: 8:11
